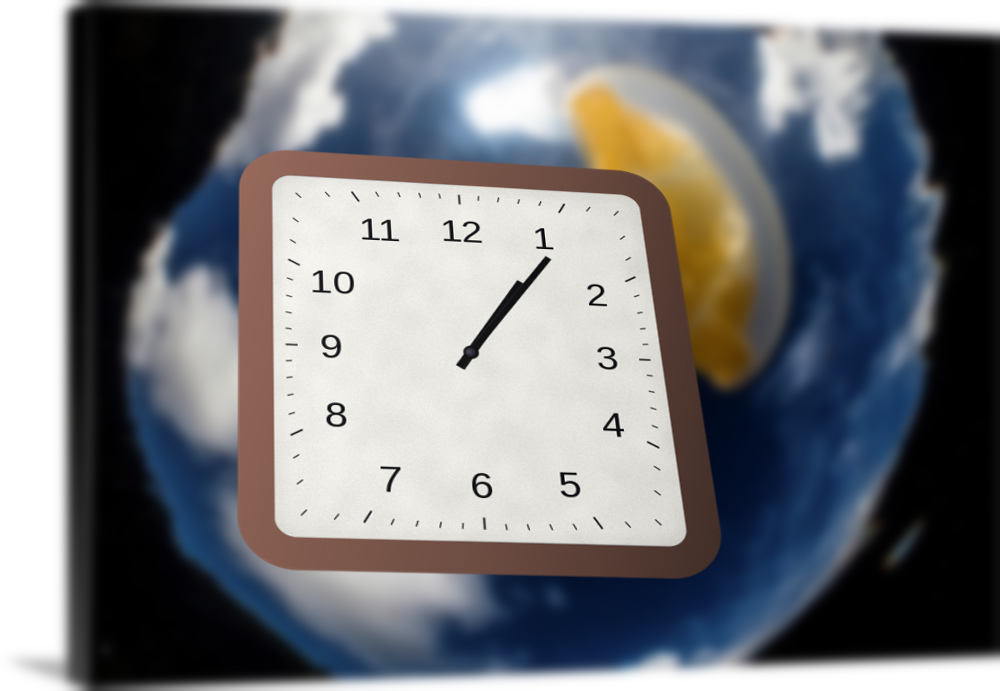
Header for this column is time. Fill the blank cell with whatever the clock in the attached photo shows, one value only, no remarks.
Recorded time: 1:06
